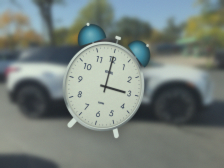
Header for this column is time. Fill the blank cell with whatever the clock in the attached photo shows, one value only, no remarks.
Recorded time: 3:00
